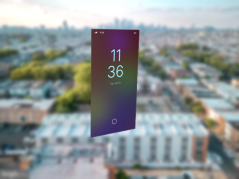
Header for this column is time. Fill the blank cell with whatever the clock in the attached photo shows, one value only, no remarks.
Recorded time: 11:36
